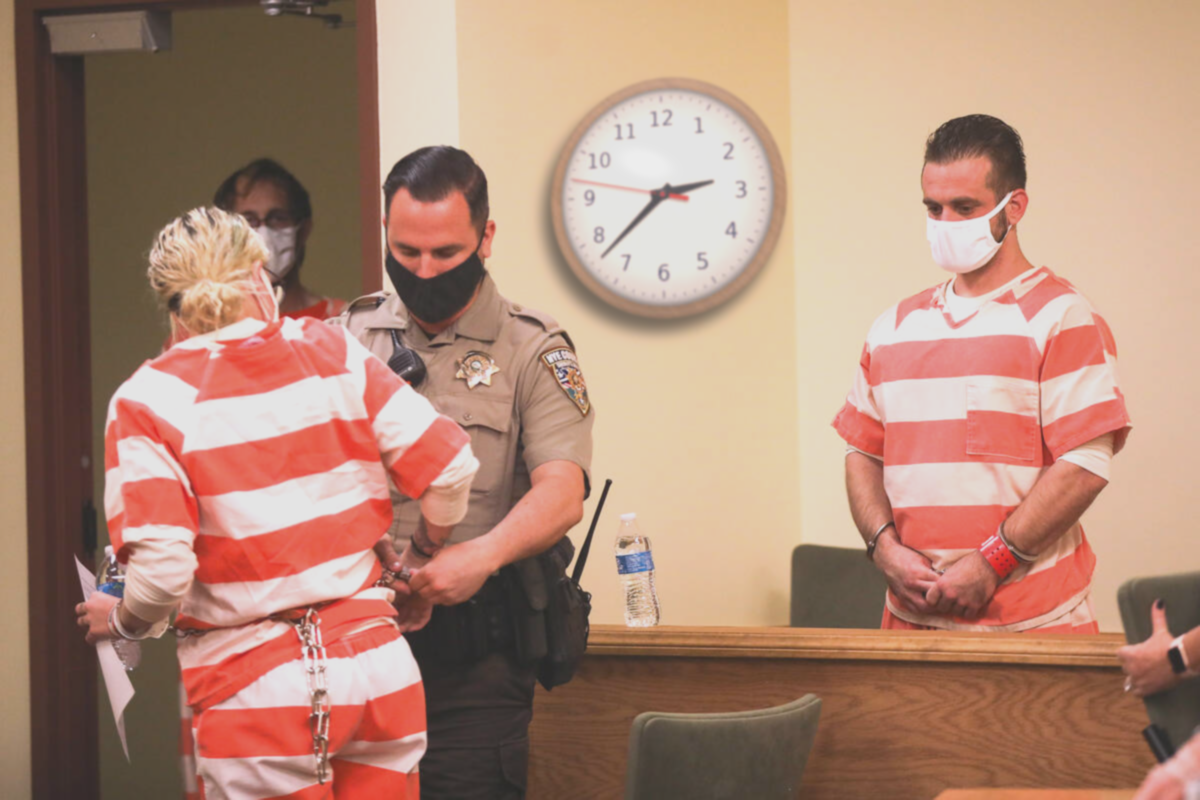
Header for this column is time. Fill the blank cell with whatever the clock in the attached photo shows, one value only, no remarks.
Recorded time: 2:37:47
